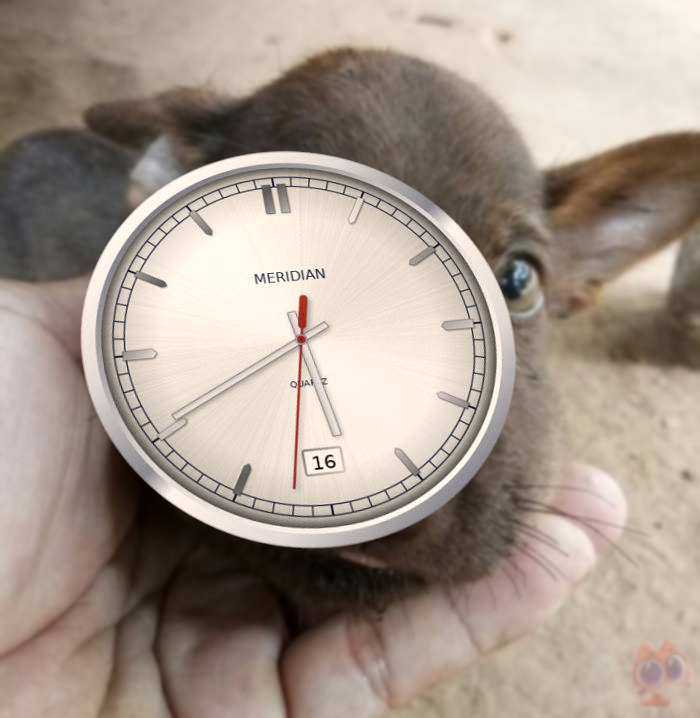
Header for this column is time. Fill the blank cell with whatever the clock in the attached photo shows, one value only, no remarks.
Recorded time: 5:40:32
